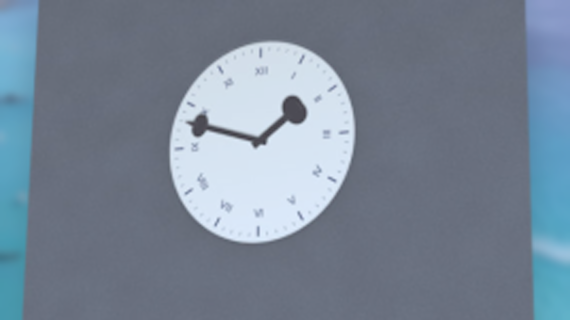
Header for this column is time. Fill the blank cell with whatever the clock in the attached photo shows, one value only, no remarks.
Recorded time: 1:48
